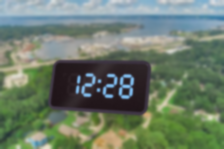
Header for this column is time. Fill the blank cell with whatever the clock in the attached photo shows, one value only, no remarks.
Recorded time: 12:28
